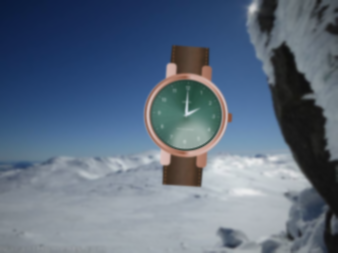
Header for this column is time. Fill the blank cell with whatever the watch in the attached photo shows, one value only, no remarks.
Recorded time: 2:00
